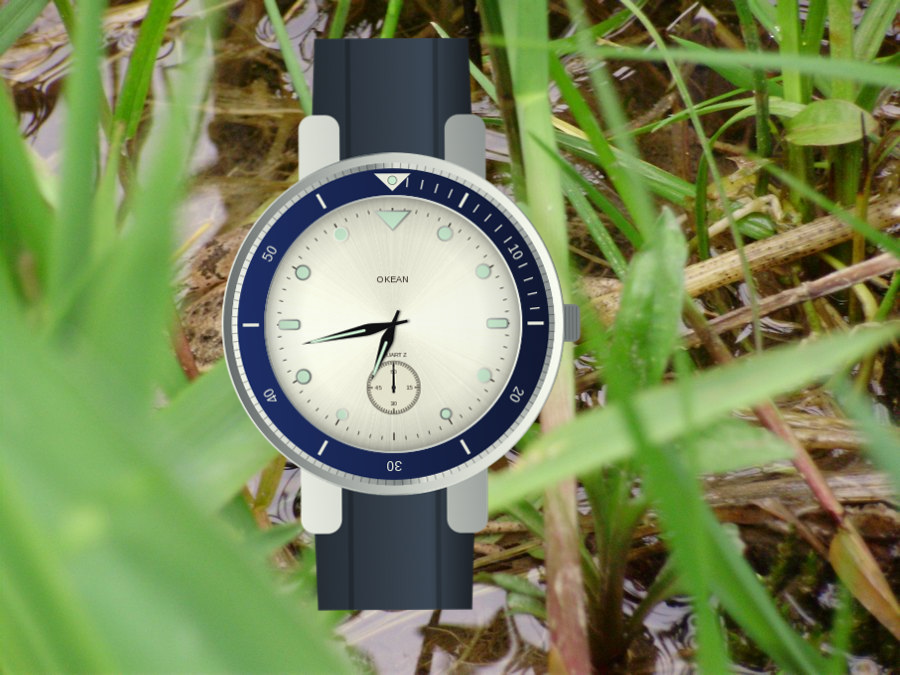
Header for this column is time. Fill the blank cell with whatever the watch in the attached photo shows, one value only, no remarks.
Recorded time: 6:43
